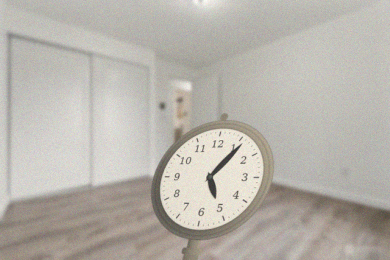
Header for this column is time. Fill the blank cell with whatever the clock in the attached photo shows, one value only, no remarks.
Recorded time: 5:06
